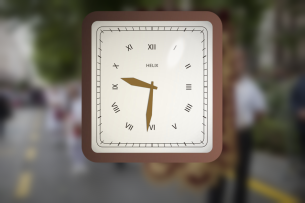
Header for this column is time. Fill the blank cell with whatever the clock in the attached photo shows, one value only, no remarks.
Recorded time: 9:31
